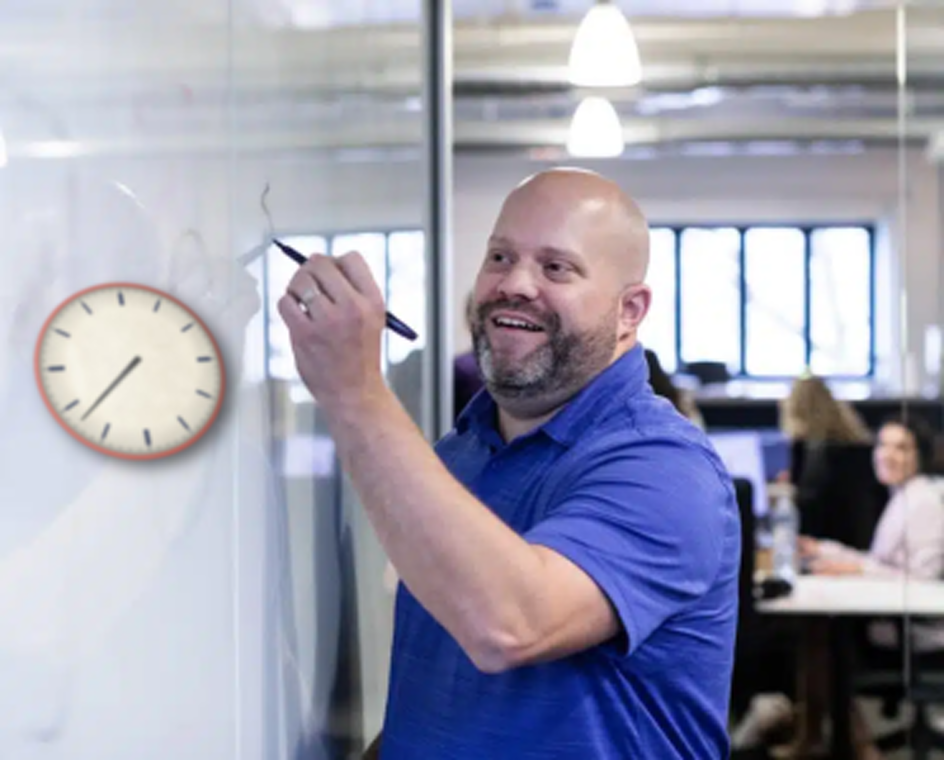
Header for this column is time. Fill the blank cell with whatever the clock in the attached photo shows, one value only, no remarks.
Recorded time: 7:38
